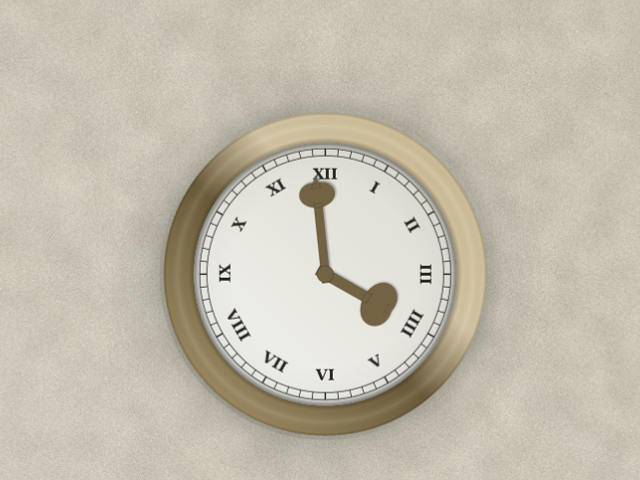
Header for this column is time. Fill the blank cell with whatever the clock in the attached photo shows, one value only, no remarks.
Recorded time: 3:59
